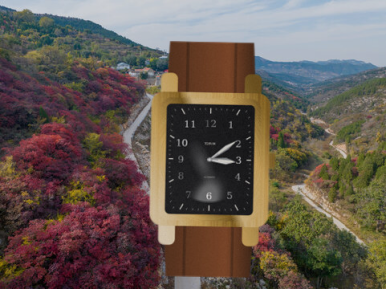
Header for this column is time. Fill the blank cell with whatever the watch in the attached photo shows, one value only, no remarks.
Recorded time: 3:09
